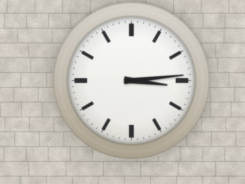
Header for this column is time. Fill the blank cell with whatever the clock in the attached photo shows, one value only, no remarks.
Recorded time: 3:14
